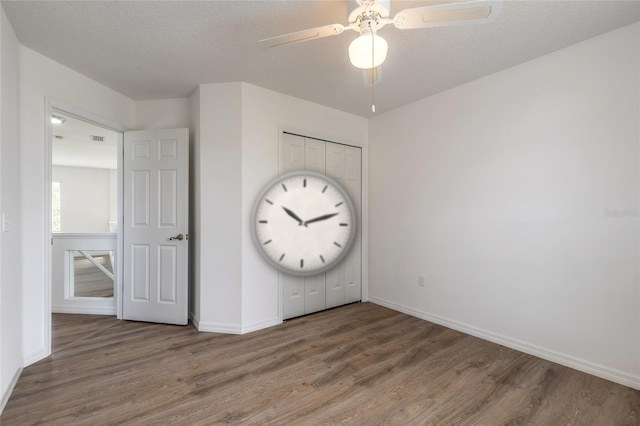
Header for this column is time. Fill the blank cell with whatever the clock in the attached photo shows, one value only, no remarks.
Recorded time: 10:12
